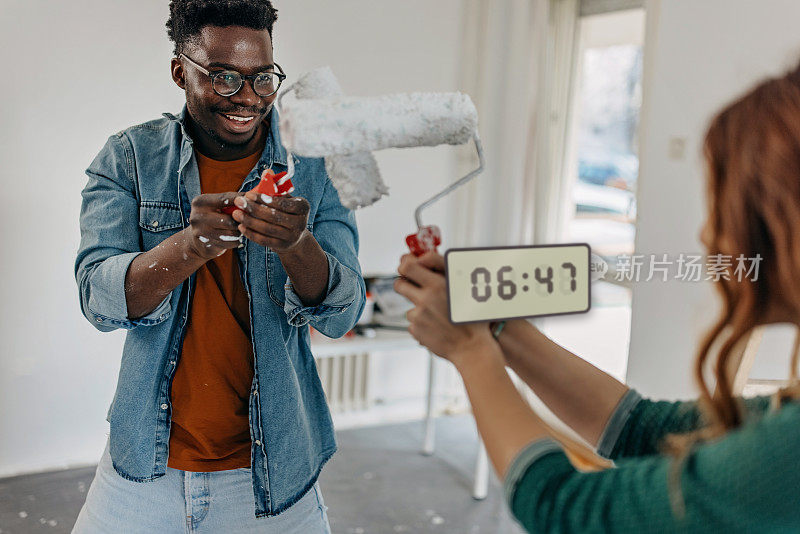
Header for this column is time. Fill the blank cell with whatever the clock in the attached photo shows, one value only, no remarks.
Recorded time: 6:47
